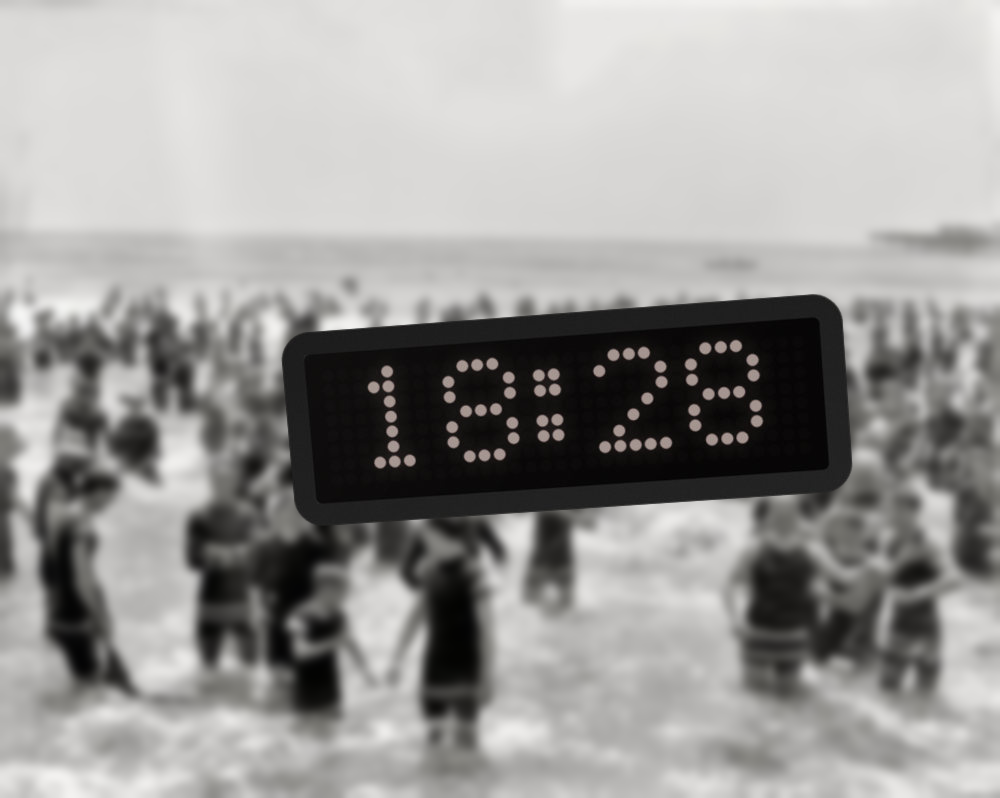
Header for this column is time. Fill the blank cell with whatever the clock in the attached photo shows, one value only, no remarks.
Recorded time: 18:28
